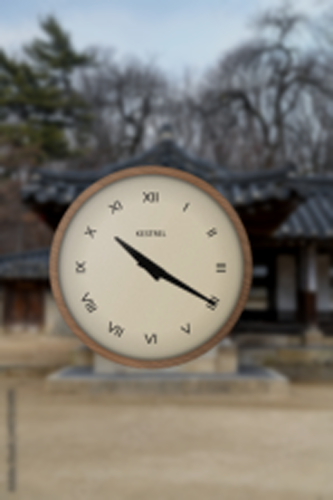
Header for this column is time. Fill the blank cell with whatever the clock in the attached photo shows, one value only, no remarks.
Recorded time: 10:20
